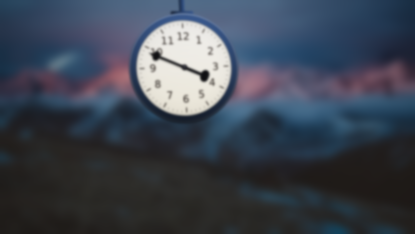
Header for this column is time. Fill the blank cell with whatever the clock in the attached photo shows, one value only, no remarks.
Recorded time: 3:49
